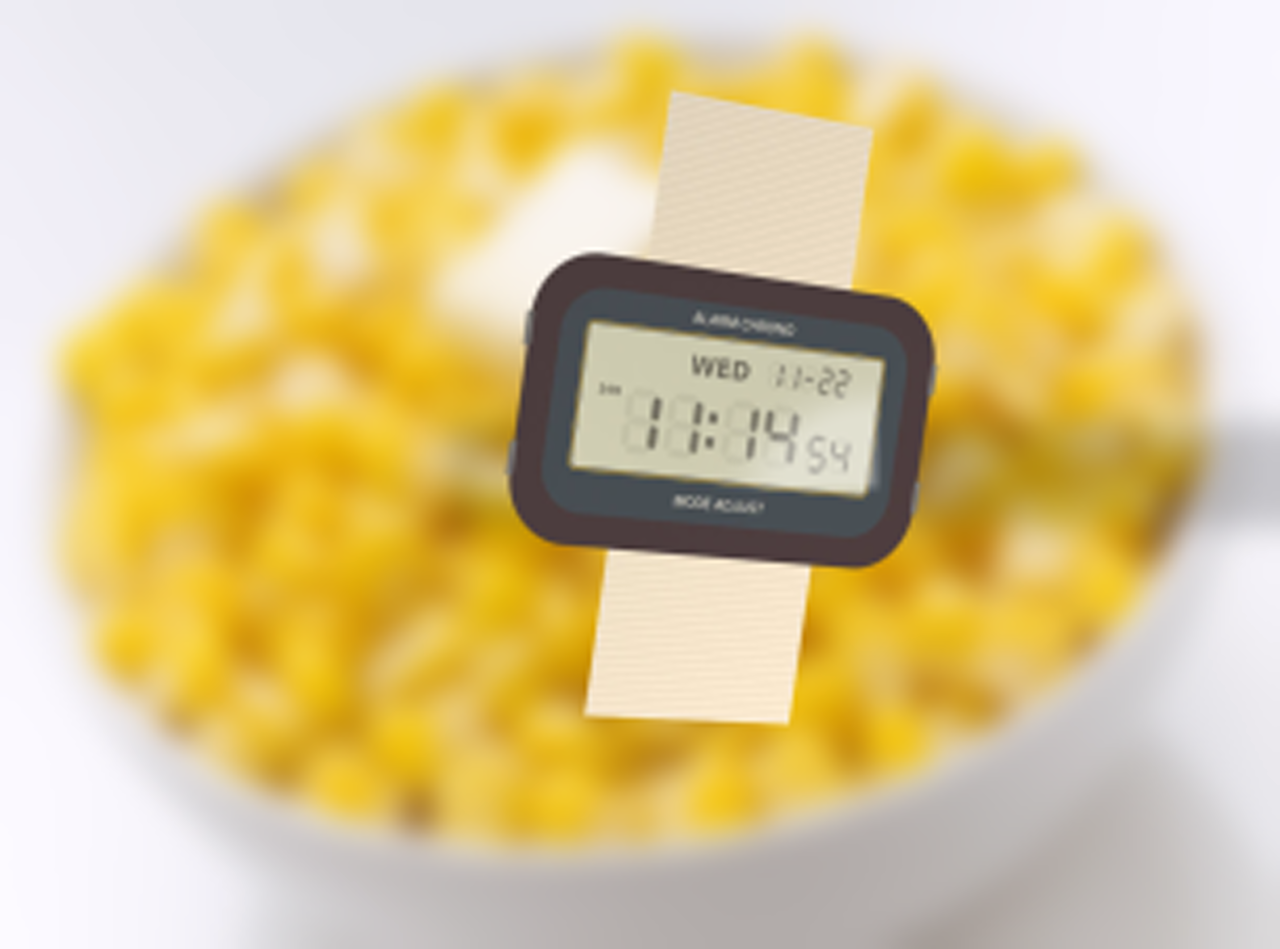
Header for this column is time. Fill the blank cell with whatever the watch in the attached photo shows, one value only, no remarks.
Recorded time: 11:14:54
